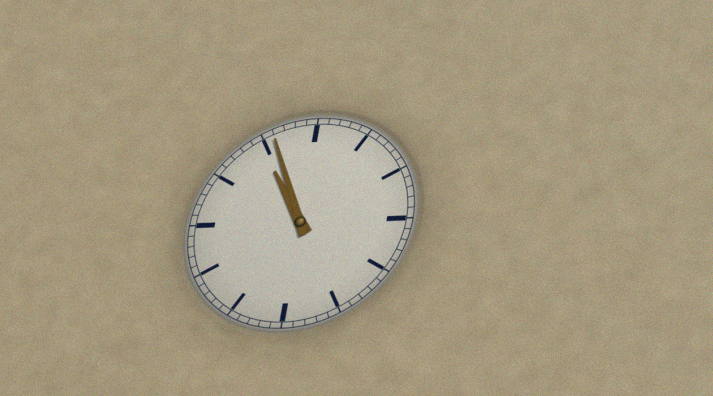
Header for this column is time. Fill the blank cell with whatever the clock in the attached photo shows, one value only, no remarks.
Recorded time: 10:56
